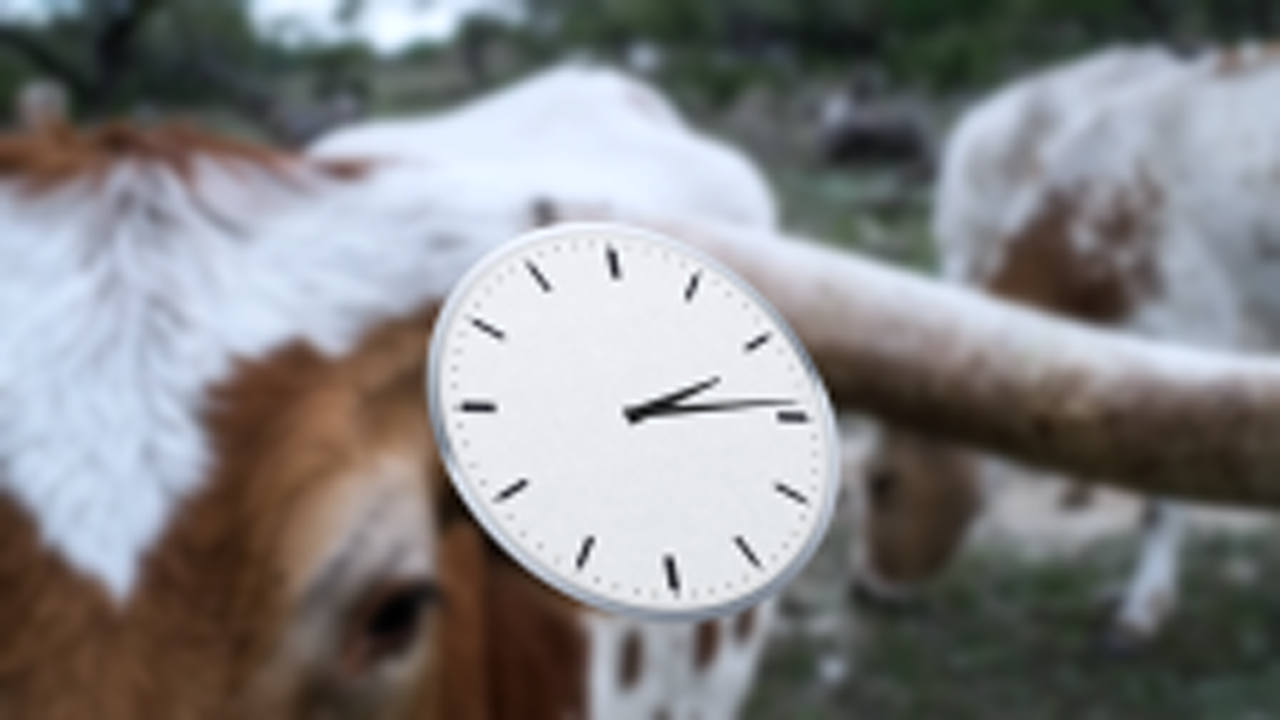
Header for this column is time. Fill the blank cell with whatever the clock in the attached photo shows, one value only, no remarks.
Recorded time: 2:14
